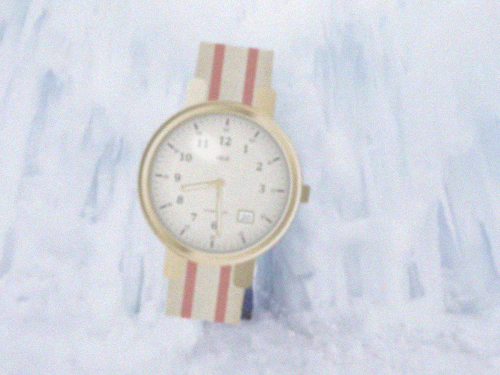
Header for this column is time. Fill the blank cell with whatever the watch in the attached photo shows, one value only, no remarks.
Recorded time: 8:29
